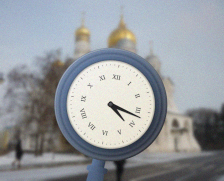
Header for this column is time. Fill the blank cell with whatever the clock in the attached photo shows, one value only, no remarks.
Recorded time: 4:17
